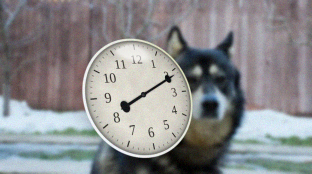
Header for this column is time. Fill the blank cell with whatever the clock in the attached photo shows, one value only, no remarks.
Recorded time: 8:11
